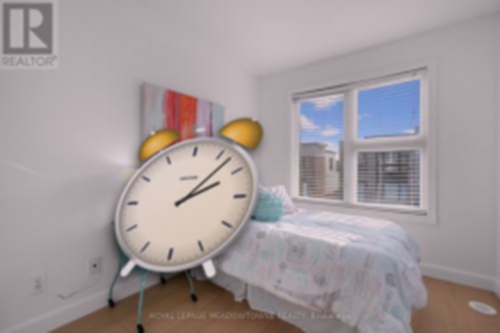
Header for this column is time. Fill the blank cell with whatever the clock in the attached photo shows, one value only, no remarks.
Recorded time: 2:07
